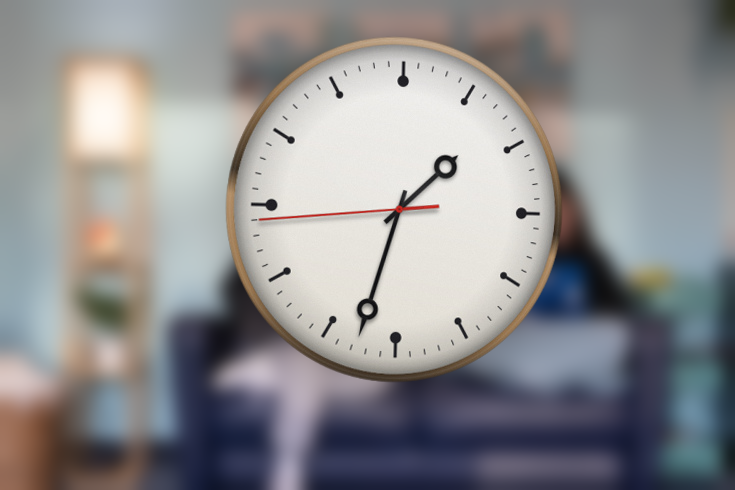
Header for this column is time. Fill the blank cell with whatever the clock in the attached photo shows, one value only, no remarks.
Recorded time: 1:32:44
